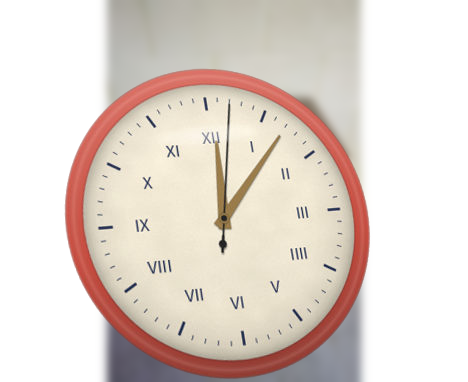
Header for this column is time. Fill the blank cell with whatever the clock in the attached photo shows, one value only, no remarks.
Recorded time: 12:07:02
